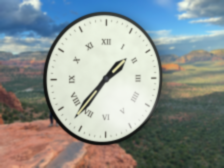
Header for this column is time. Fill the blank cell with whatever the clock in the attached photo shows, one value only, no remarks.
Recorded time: 1:37
